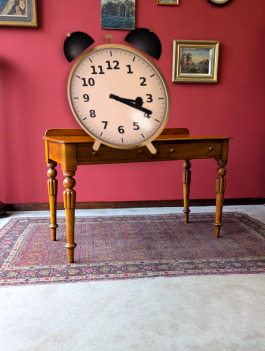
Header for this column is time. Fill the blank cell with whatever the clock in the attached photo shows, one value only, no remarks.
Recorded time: 3:19
